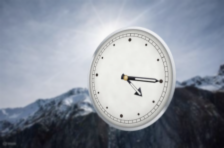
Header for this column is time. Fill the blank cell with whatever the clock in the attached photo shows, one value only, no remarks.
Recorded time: 4:15
